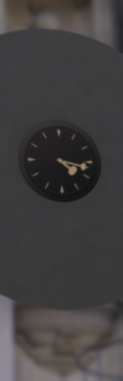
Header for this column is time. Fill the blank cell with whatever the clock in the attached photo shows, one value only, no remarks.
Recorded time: 4:17
